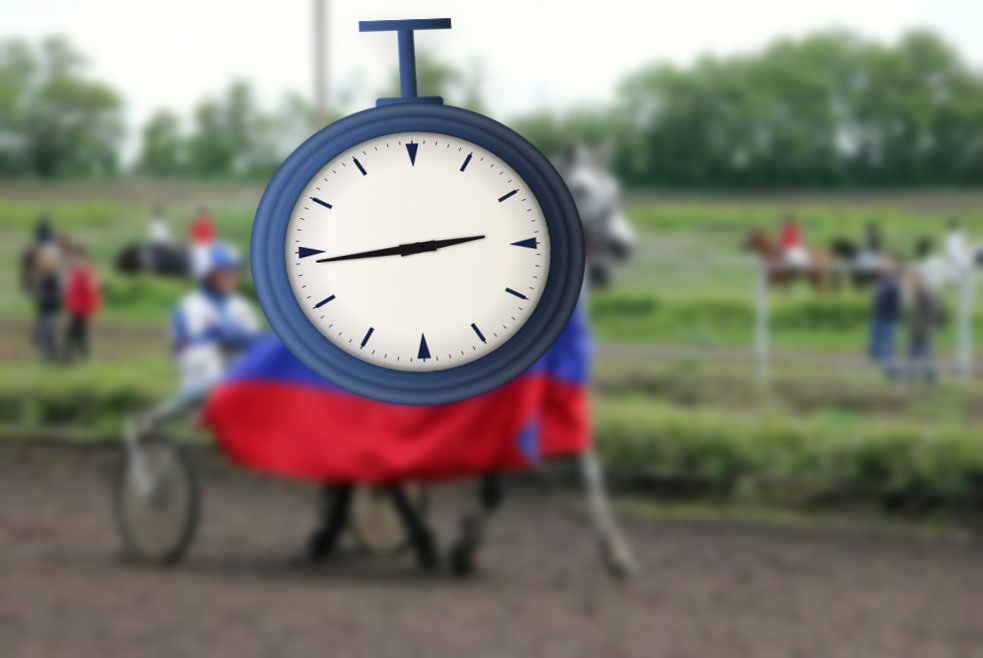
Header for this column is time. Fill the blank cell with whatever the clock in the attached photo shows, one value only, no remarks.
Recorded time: 2:44
